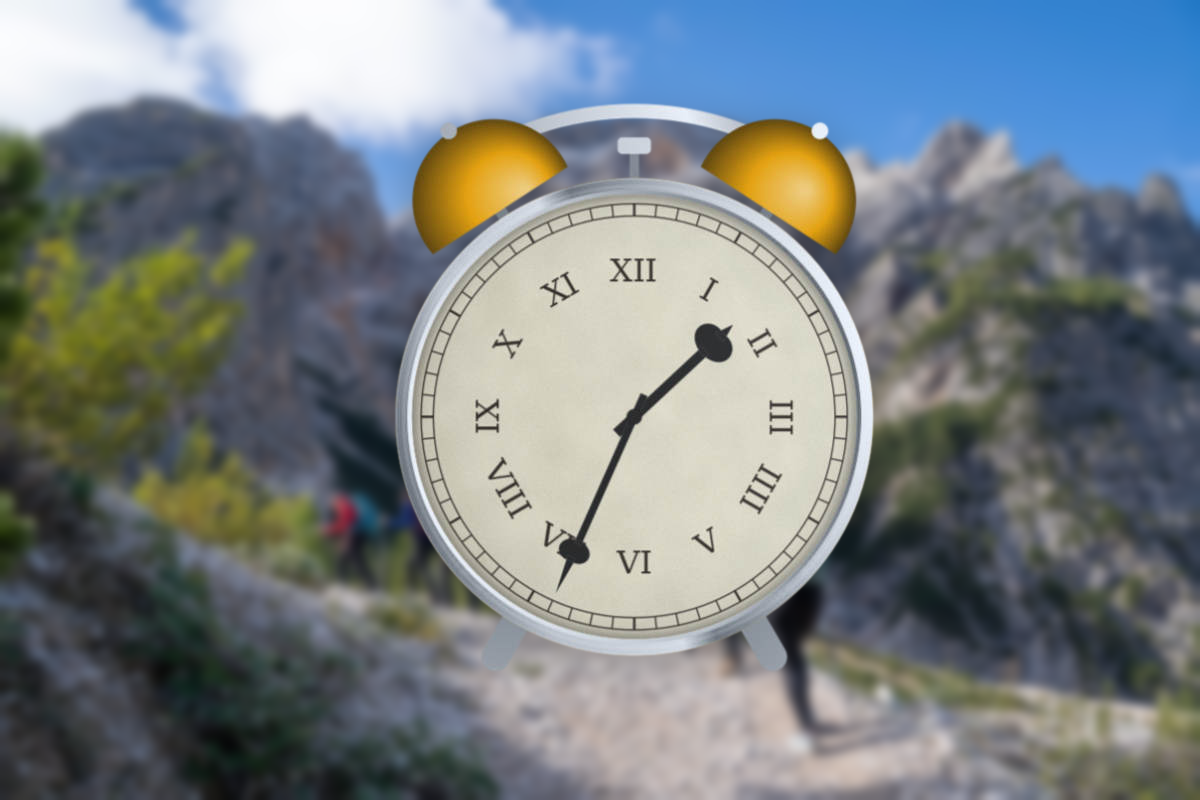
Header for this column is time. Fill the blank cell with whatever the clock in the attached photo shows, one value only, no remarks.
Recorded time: 1:34
